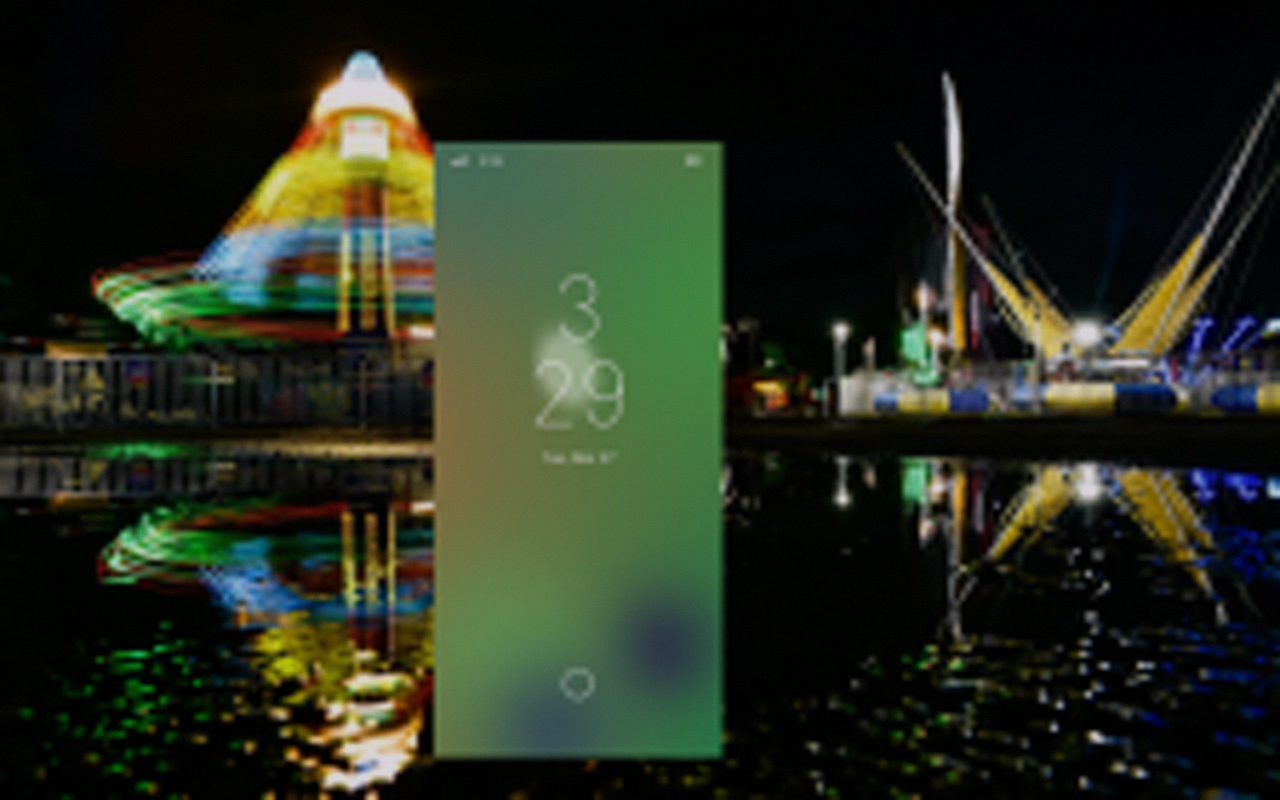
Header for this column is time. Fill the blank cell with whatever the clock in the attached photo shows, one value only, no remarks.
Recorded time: 3:29
